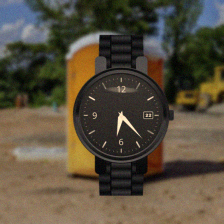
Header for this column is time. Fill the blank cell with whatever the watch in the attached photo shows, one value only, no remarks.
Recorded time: 6:23
